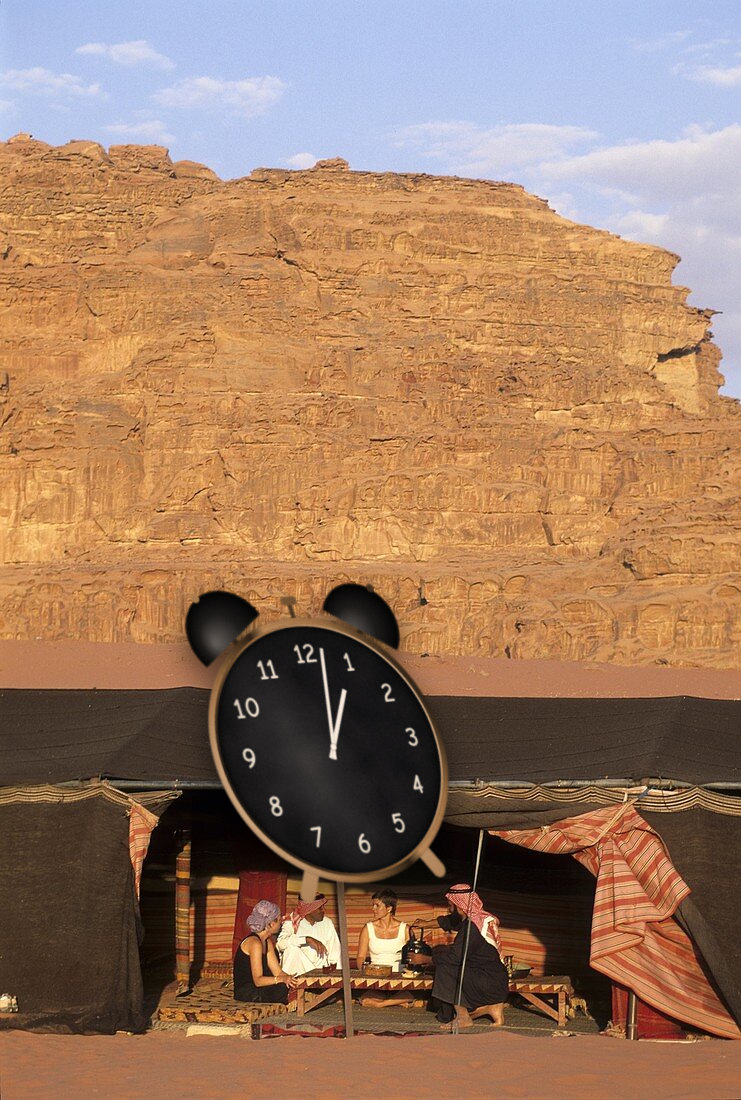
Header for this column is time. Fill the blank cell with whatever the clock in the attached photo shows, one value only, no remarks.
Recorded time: 1:02
